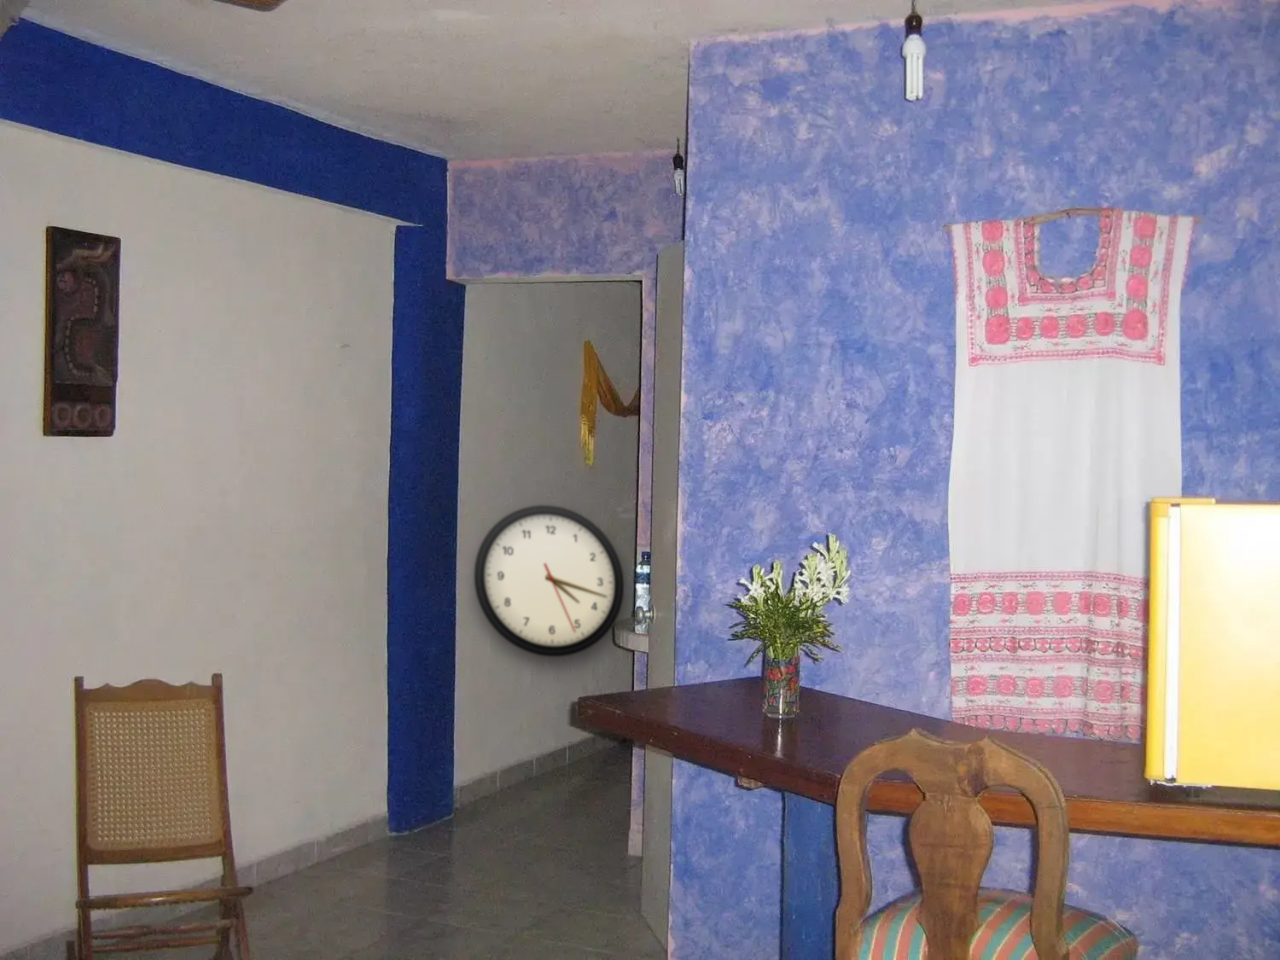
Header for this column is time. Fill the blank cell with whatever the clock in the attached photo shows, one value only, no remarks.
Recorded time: 4:17:26
